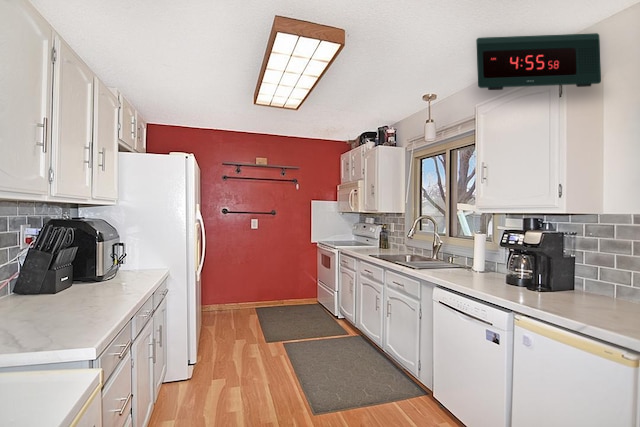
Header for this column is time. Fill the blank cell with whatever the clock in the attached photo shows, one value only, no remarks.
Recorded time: 4:55
